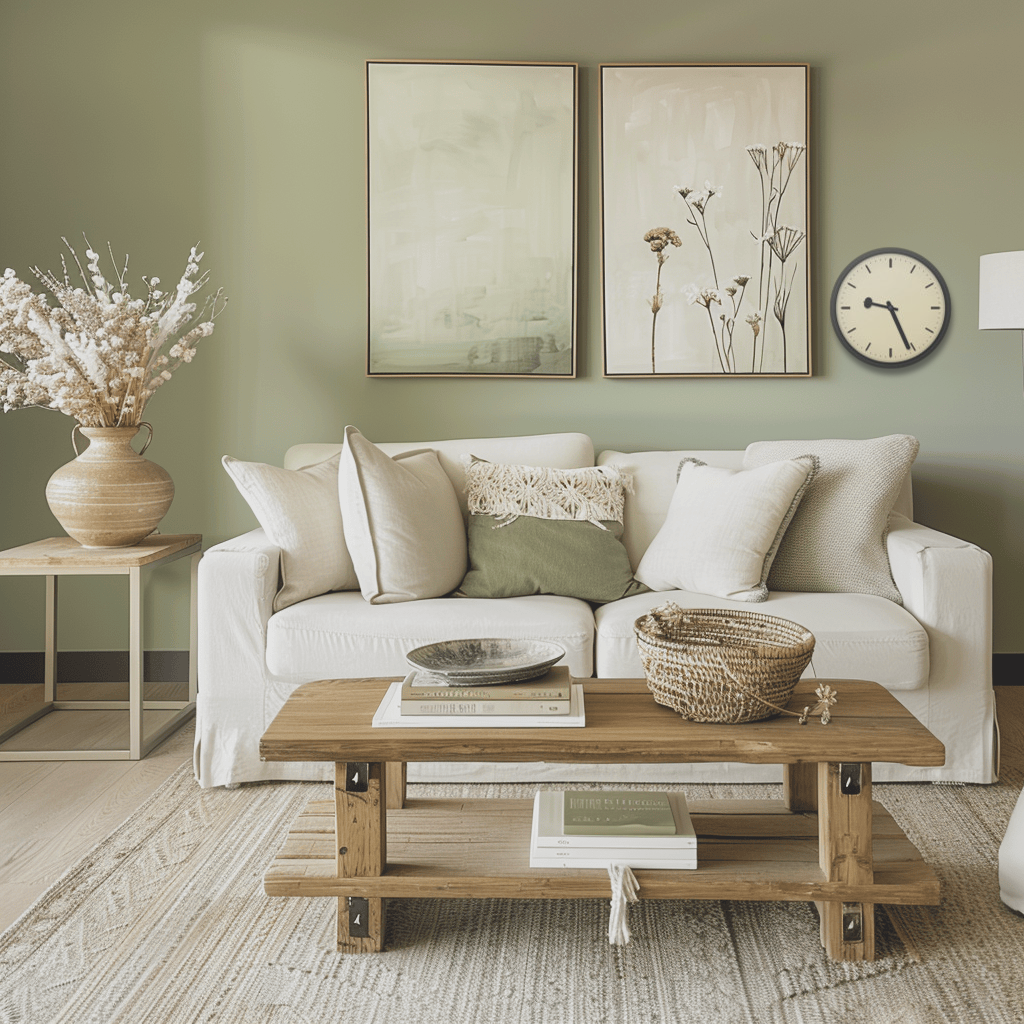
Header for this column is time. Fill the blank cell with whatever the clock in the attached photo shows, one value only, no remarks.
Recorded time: 9:26
